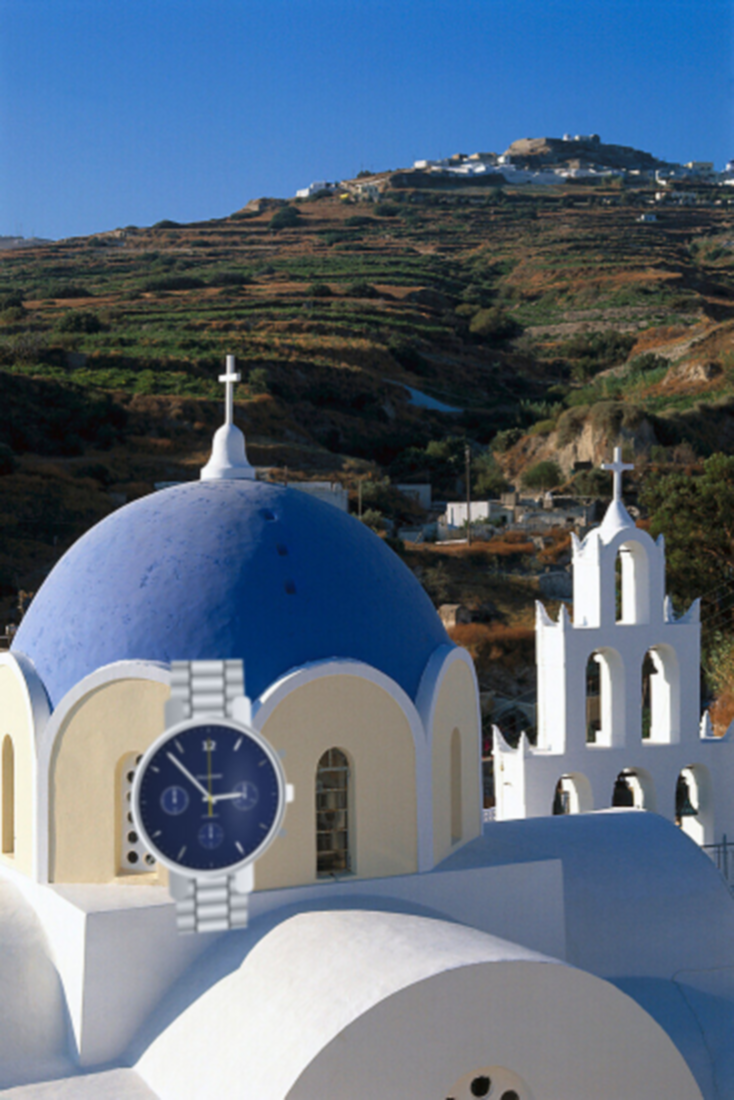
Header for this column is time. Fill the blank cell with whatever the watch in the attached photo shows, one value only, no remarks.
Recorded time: 2:53
